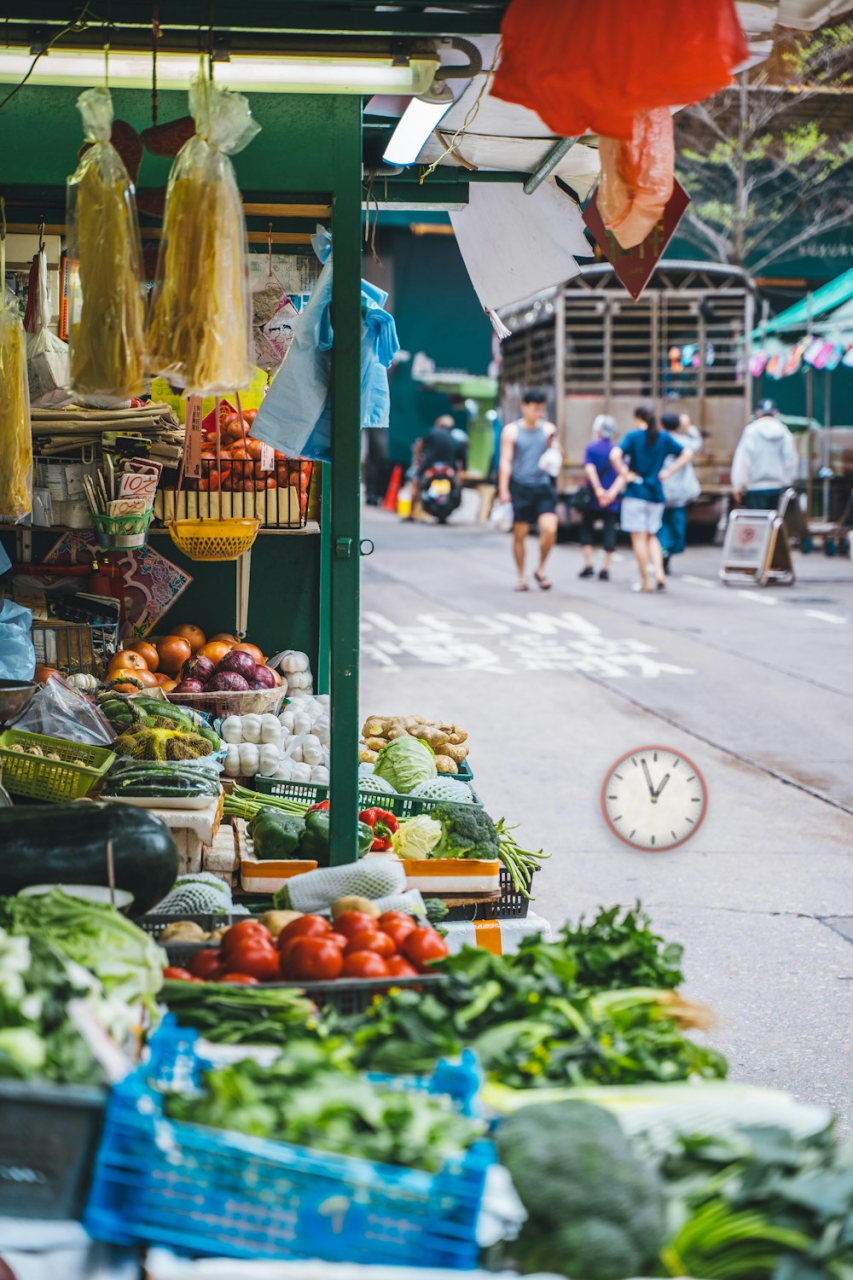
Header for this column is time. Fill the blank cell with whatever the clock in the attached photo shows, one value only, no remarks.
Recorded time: 12:57
